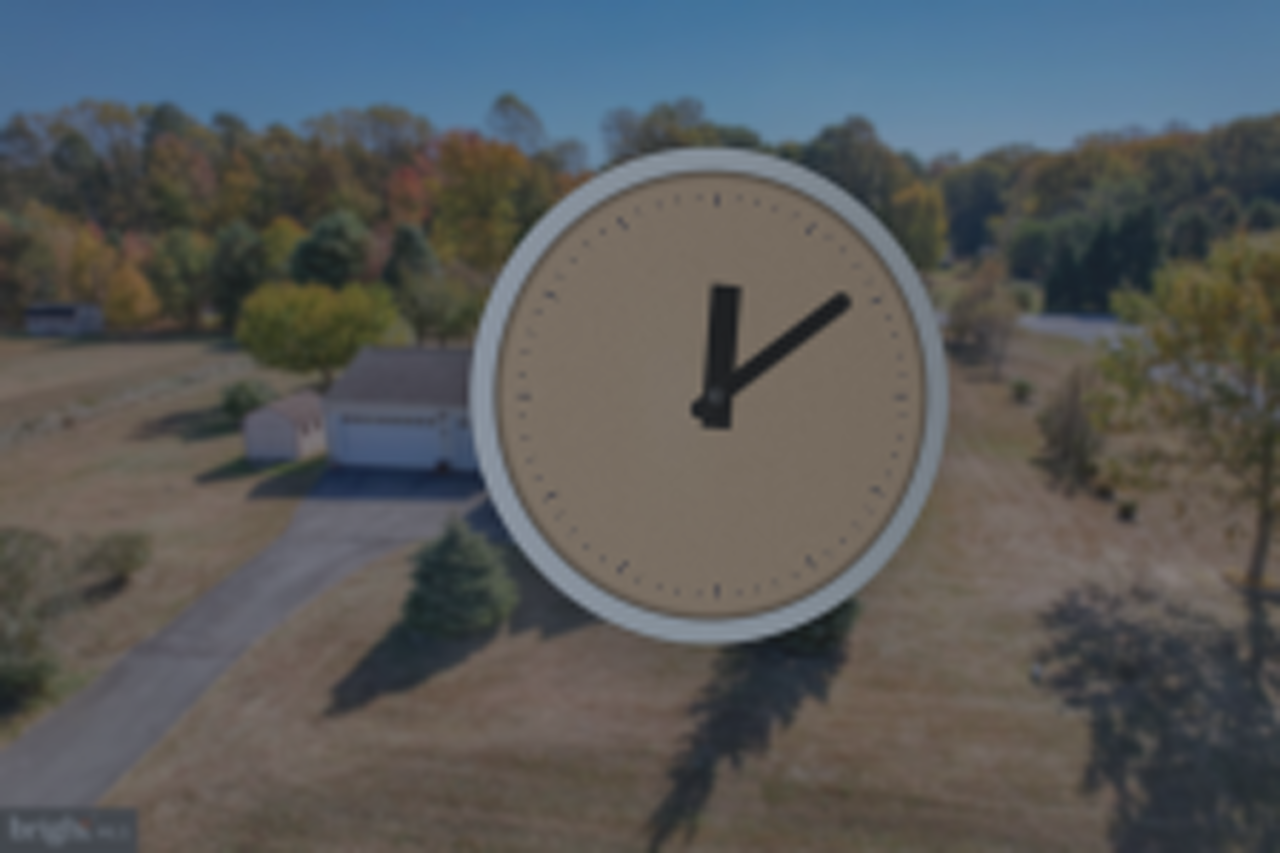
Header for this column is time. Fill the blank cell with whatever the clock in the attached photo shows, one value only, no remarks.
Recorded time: 12:09
